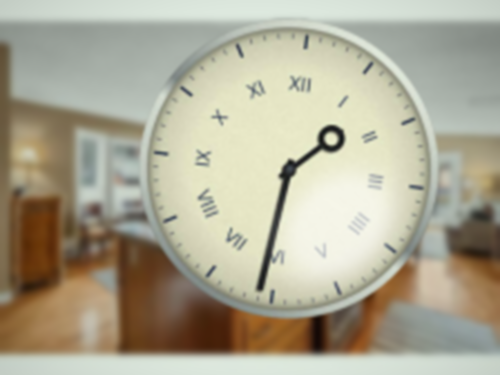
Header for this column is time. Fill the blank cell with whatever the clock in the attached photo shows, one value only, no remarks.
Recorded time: 1:31
